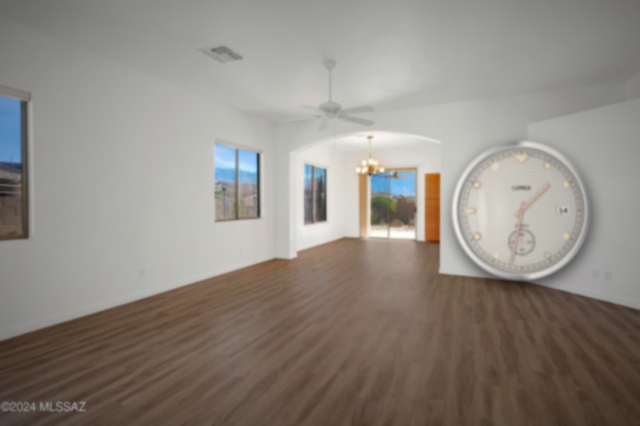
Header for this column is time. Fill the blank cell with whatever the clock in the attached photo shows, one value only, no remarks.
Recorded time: 1:32
